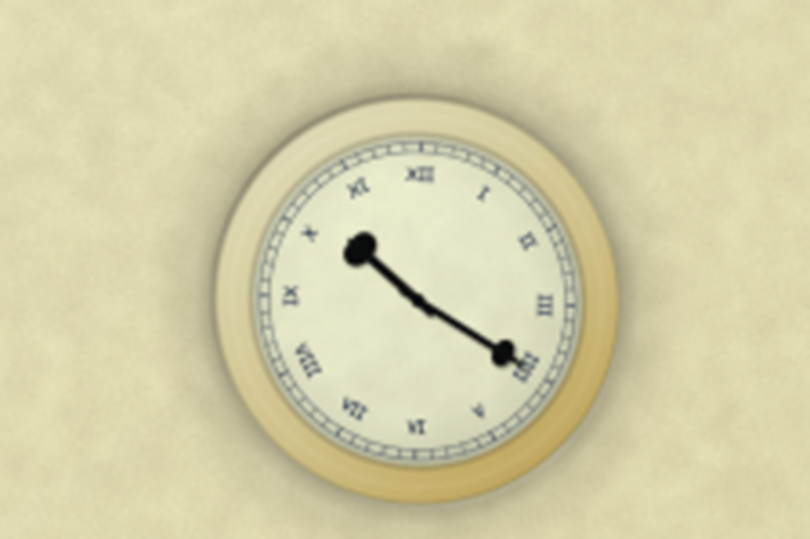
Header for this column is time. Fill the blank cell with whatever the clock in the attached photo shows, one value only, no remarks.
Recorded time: 10:20
